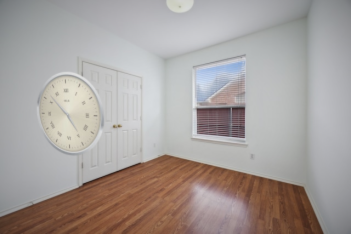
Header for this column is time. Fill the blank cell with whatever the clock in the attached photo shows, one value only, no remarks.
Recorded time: 4:52
